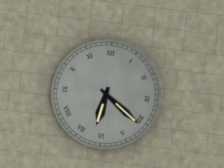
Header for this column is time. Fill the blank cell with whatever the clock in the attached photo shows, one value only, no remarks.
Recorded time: 6:21
